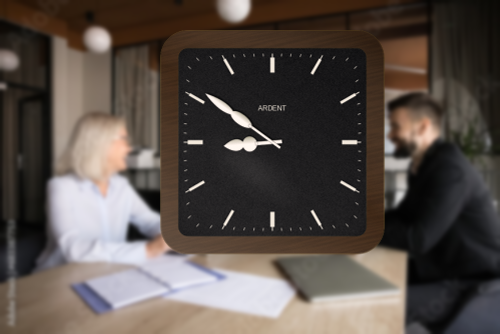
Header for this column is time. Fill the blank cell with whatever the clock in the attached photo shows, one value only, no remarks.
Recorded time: 8:51
